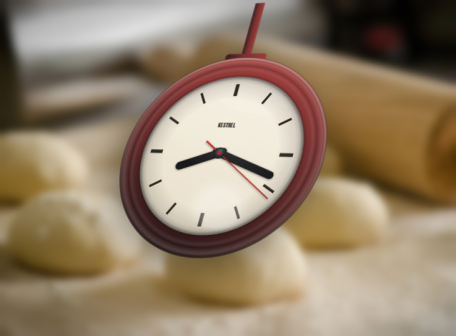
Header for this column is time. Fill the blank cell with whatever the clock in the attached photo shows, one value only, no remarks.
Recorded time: 8:18:21
